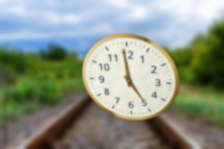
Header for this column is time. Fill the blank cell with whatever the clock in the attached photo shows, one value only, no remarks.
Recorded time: 4:59
